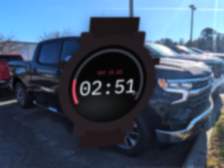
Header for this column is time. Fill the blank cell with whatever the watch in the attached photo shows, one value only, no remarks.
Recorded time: 2:51
